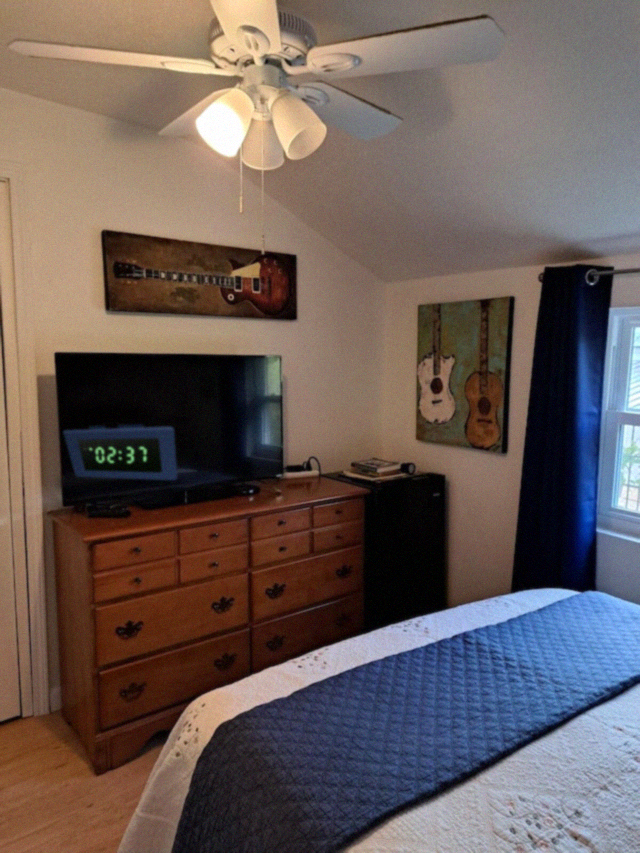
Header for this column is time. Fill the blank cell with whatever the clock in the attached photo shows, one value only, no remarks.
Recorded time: 2:37
